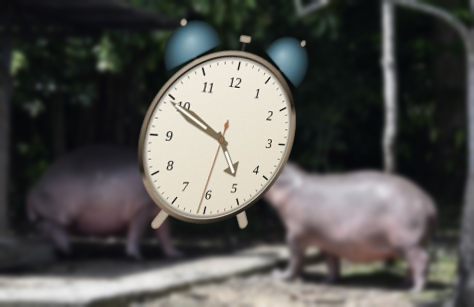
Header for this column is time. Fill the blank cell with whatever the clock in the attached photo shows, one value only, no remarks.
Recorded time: 4:49:31
